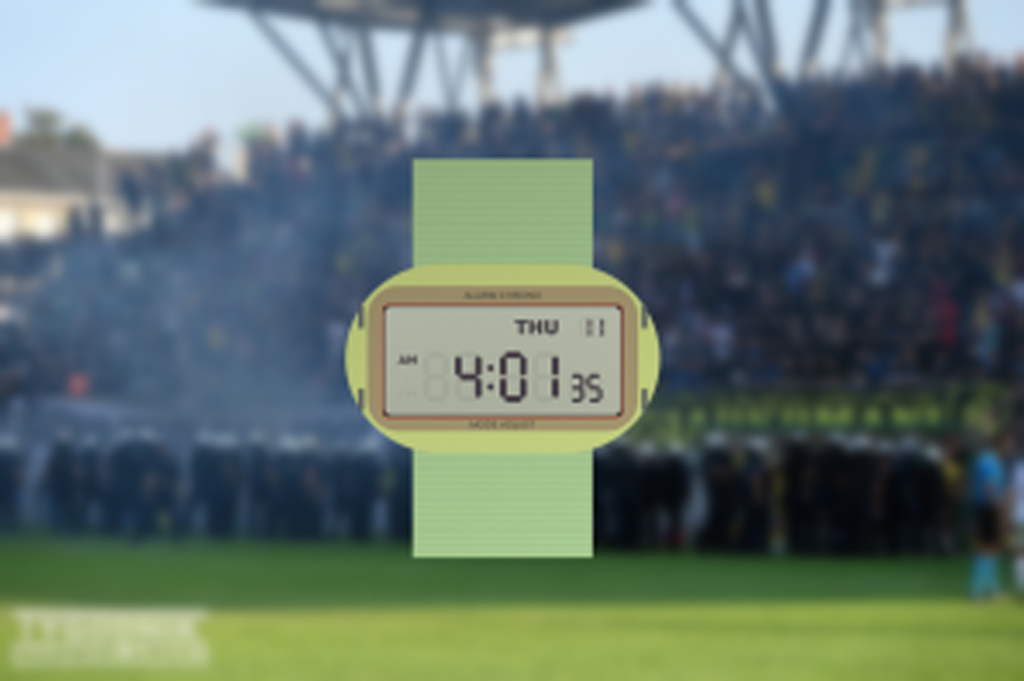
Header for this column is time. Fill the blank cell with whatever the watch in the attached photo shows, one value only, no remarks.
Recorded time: 4:01:35
